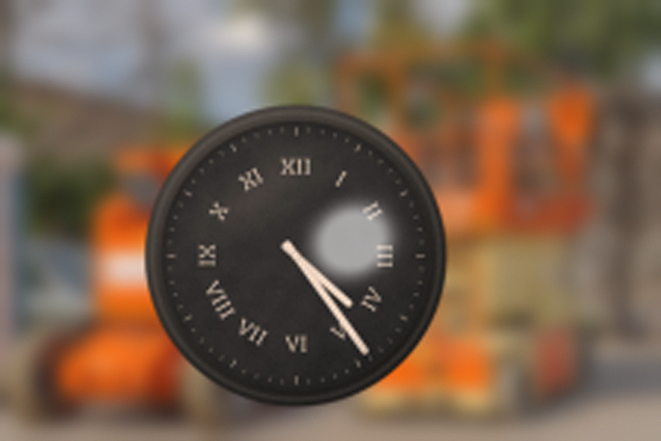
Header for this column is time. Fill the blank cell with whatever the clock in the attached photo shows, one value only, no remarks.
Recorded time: 4:24
